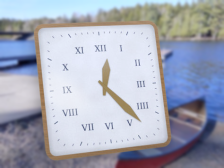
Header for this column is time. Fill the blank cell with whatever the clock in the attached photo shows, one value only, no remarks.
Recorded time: 12:23
